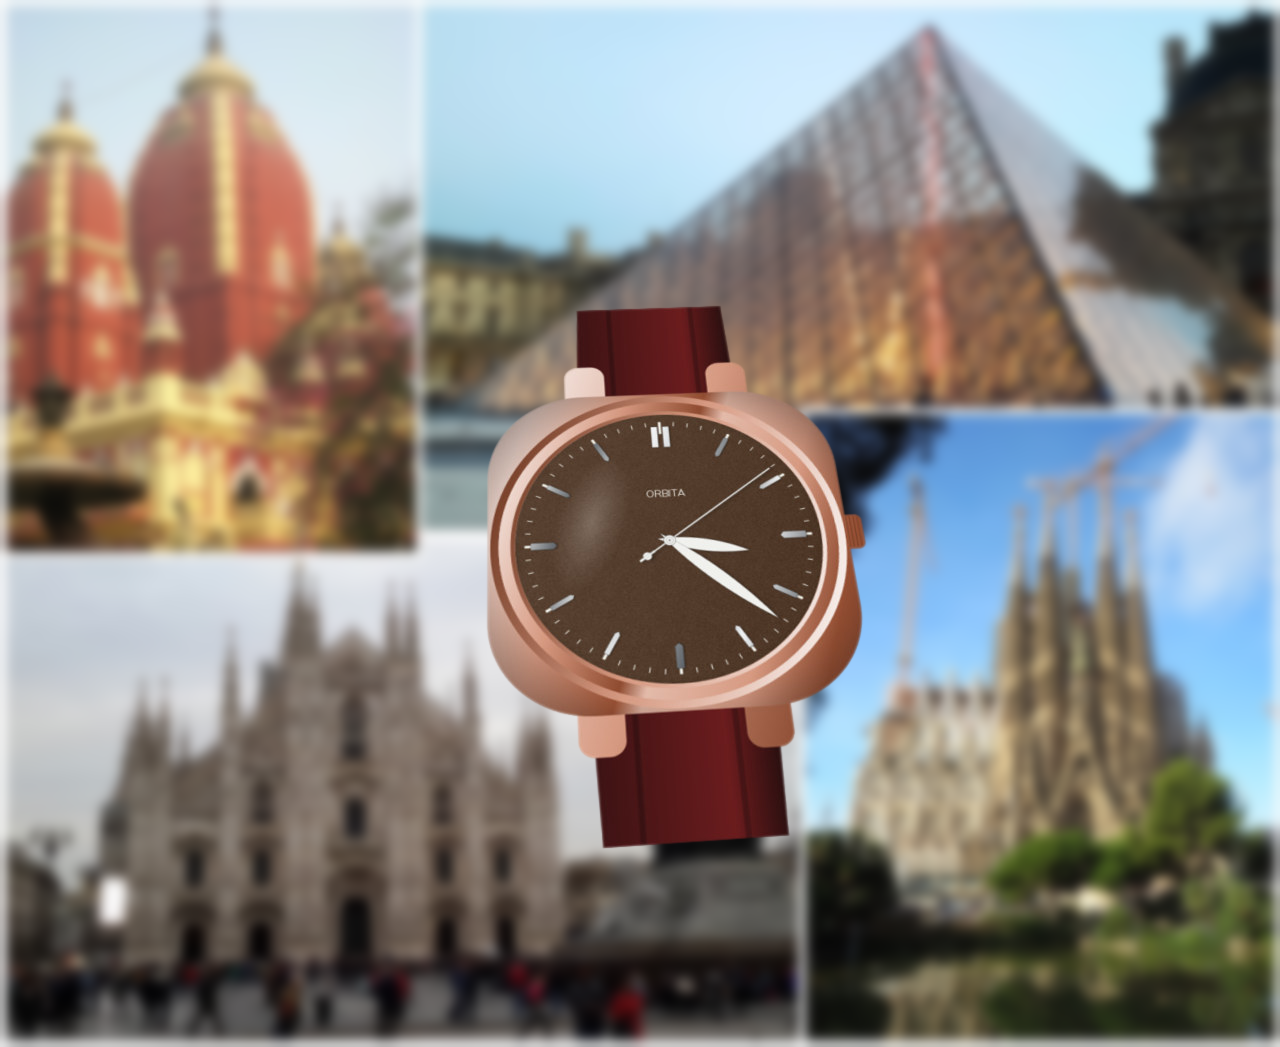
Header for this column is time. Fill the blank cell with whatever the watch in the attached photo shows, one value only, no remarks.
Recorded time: 3:22:09
